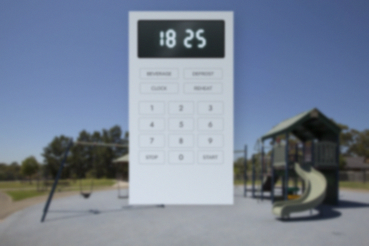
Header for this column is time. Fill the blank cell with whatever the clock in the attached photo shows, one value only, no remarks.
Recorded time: 18:25
